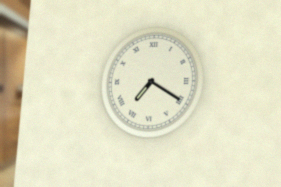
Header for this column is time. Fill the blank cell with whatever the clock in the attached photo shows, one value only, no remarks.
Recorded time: 7:20
